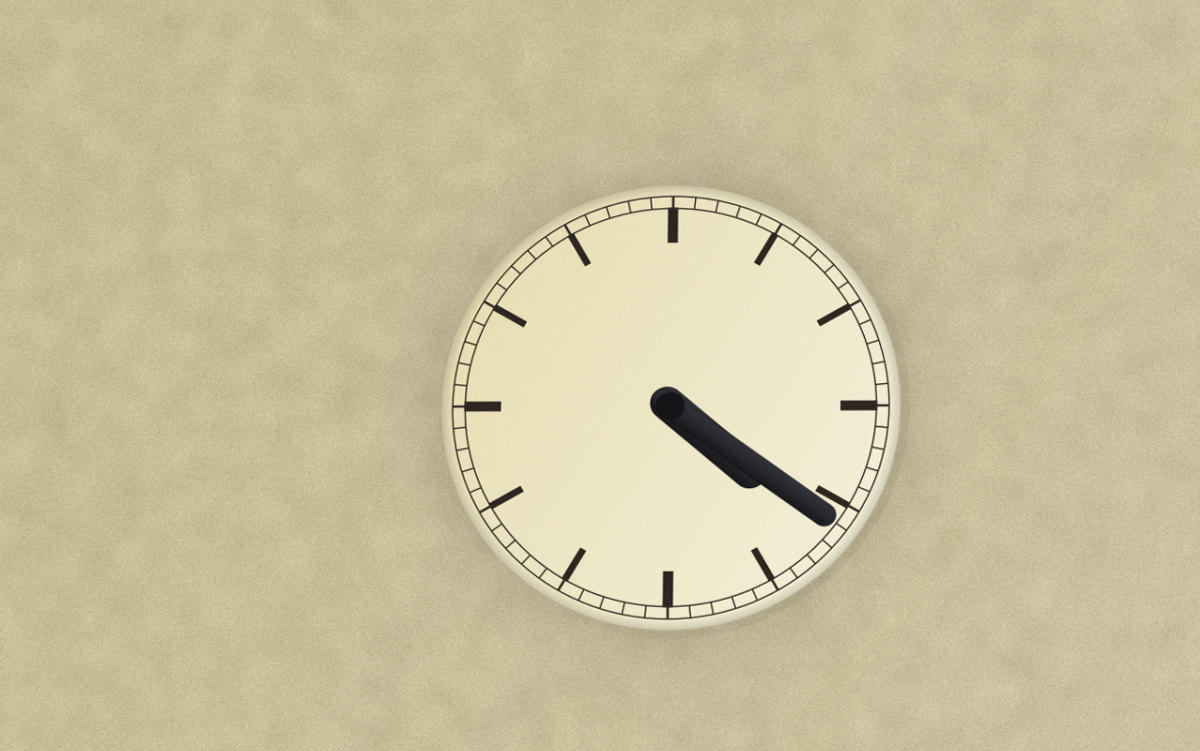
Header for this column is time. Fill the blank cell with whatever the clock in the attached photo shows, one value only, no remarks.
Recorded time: 4:21
